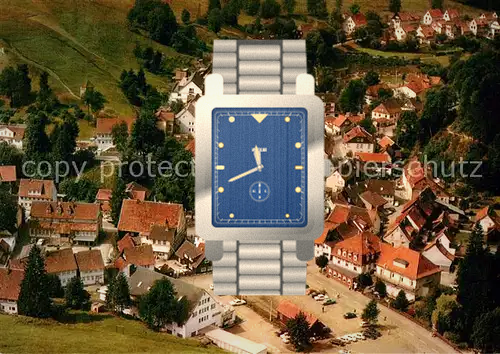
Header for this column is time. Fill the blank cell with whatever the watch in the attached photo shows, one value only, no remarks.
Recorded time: 11:41
